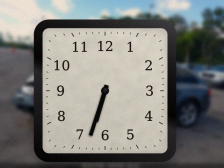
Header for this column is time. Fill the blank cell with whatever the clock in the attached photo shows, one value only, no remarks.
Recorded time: 6:33
